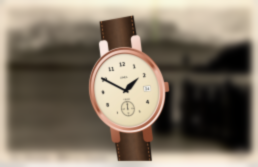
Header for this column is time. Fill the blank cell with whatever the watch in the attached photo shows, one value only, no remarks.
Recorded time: 1:50
